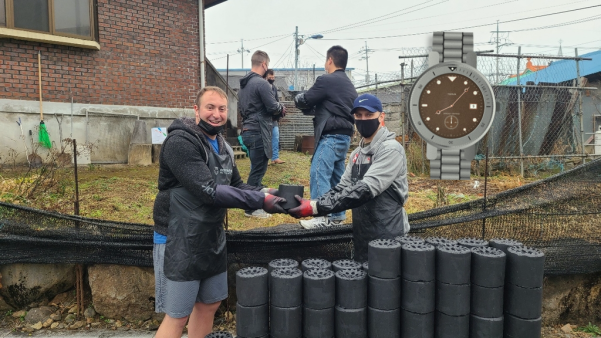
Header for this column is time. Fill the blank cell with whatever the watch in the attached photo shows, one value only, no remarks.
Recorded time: 8:07
